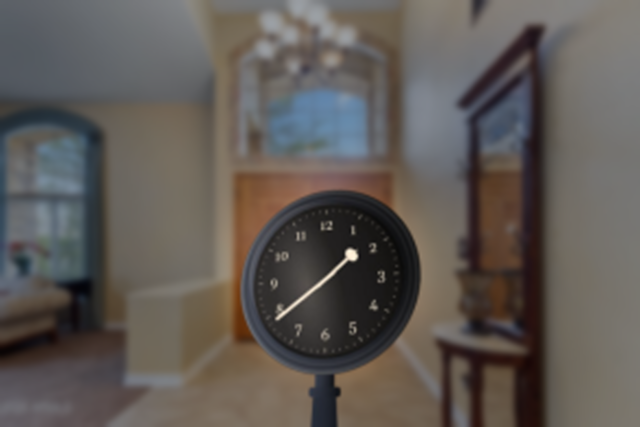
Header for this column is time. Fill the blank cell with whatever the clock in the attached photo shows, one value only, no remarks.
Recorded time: 1:39
